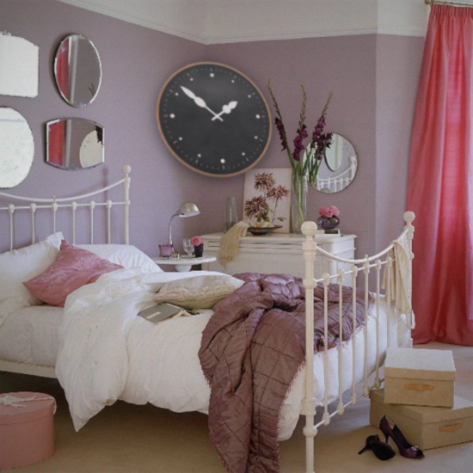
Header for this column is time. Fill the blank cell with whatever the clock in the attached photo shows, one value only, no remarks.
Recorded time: 1:52
